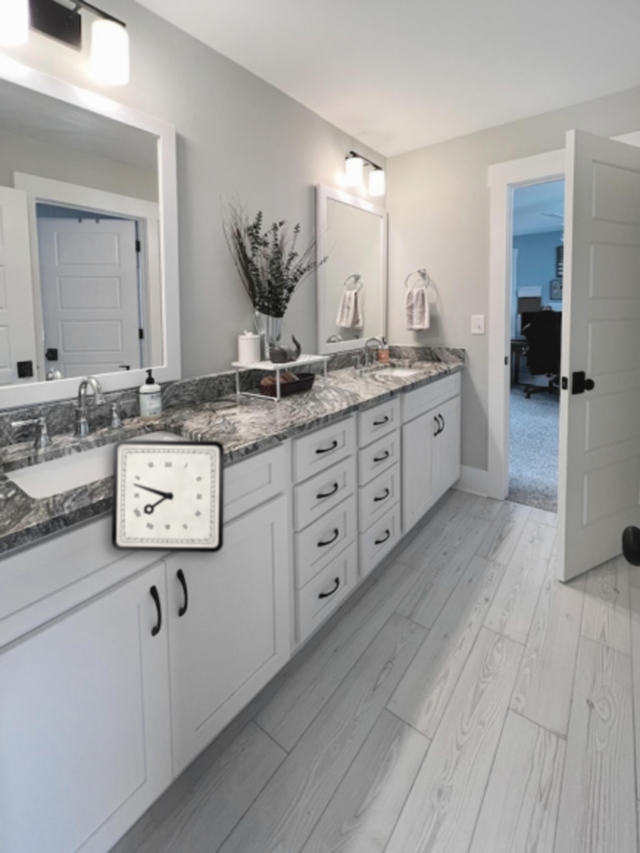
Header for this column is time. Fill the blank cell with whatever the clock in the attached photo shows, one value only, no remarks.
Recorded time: 7:48
